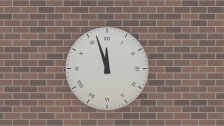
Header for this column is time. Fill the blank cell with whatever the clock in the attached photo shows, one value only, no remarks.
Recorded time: 11:57
